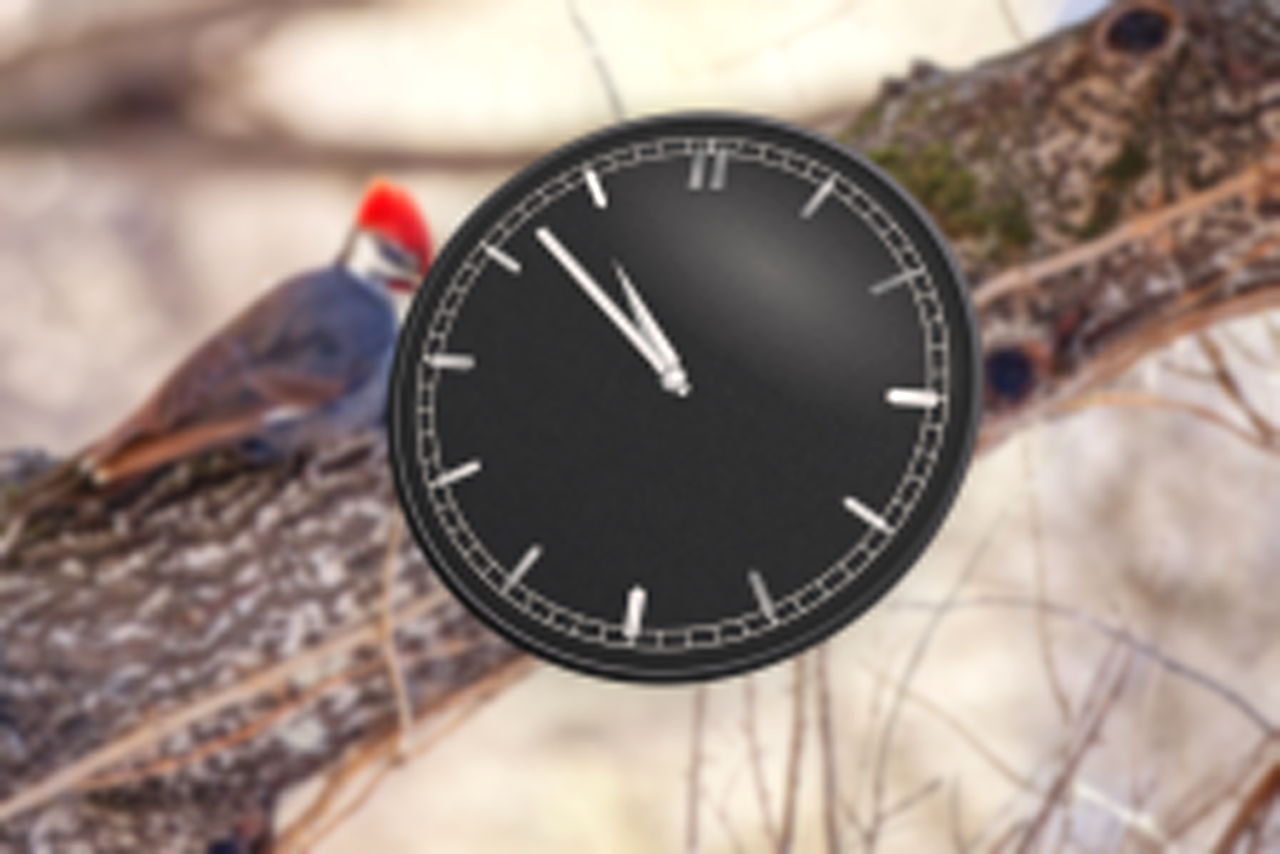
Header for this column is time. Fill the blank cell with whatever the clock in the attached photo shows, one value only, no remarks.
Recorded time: 10:52
